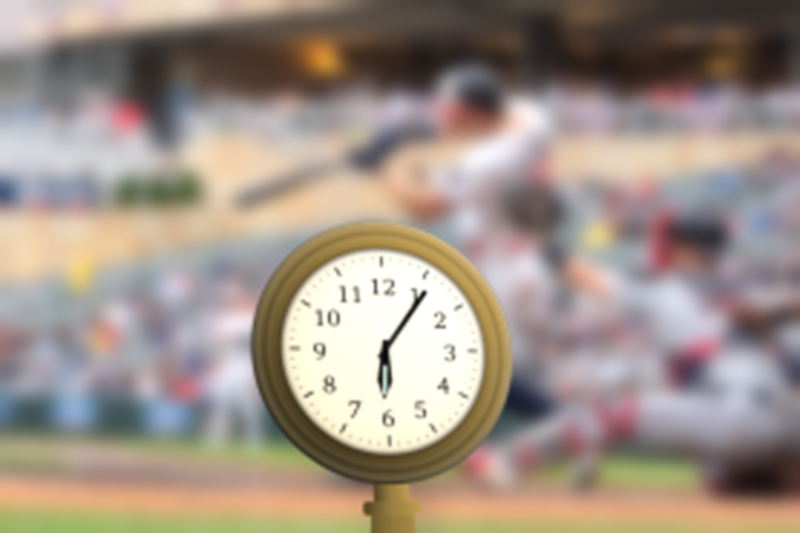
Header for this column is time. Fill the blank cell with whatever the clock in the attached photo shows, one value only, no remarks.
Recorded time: 6:06
